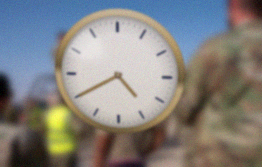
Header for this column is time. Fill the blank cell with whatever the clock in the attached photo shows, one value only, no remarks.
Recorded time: 4:40
